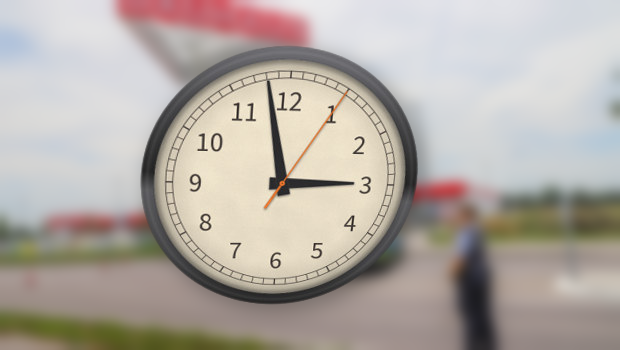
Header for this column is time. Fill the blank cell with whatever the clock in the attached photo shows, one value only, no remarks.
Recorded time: 2:58:05
